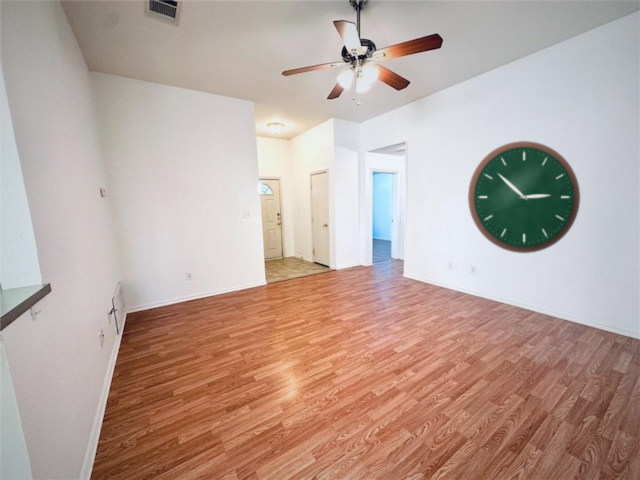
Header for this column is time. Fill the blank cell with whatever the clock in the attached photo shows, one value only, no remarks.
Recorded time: 2:52
